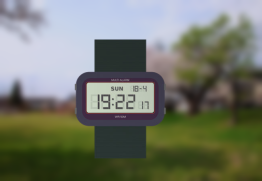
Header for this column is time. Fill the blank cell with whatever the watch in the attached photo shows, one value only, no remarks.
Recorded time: 19:22:17
